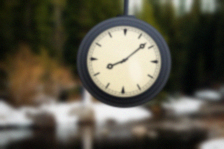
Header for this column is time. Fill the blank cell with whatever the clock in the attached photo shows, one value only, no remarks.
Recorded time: 8:08
